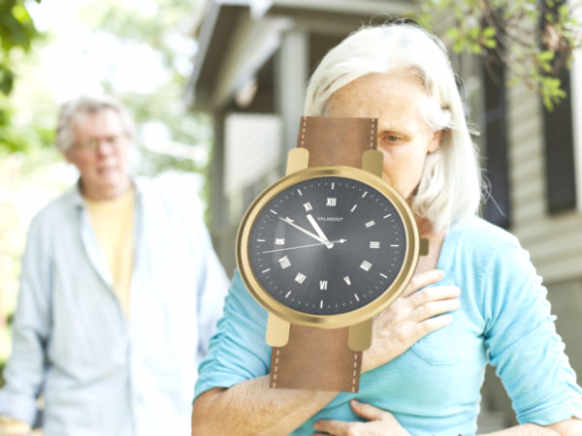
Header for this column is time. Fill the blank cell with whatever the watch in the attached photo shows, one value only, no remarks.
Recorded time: 10:49:43
